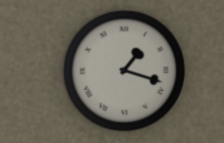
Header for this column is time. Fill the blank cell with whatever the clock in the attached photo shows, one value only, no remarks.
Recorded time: 1:18
